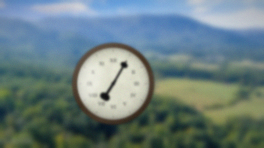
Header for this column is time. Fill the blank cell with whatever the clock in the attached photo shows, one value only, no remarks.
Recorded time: 7:05
